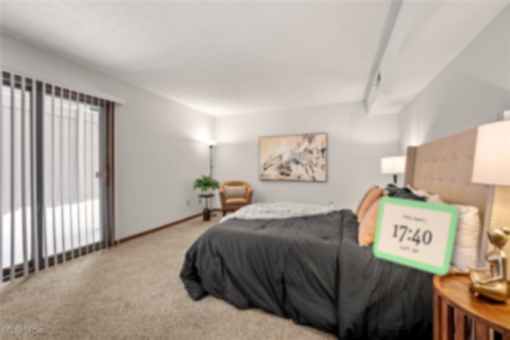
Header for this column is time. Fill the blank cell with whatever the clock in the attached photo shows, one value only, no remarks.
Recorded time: 17:40
